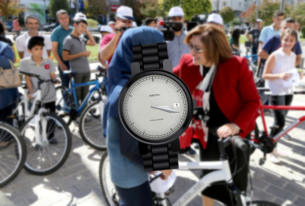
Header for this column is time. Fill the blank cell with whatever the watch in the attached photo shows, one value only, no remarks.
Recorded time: 3:18
